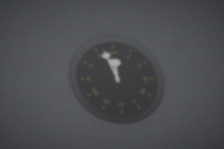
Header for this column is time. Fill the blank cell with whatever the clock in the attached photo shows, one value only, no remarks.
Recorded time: 11:57
